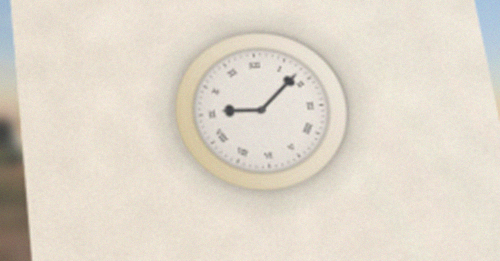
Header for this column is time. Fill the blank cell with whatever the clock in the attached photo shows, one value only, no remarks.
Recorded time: 9:08
